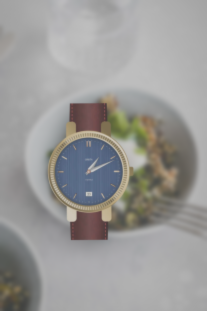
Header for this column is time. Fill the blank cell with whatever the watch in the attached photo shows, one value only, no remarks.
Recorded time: 1:11
